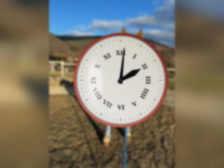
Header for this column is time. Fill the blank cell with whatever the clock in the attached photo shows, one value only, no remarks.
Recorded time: 2:01
